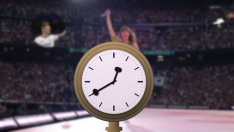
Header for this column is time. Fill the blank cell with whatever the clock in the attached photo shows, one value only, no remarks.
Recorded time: 12:40
